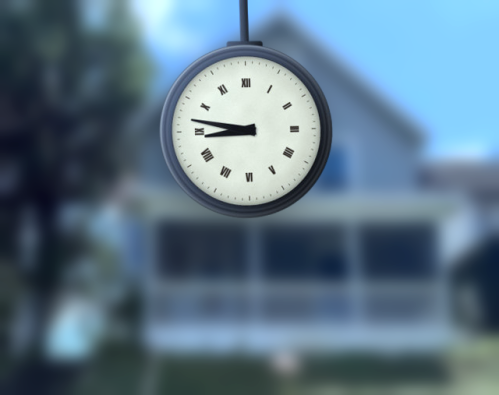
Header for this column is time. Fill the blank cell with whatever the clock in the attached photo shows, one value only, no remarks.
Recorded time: 8:47
